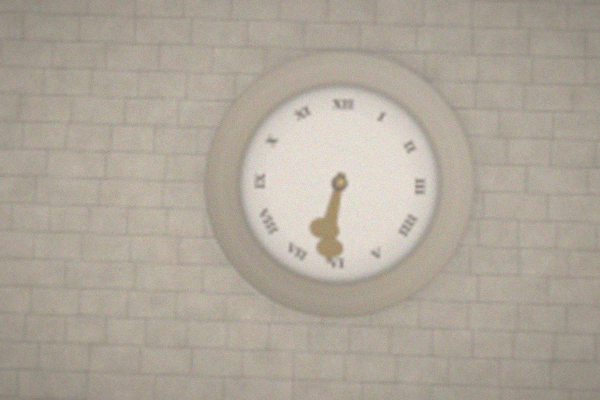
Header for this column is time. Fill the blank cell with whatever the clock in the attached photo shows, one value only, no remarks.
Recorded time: 6:31
